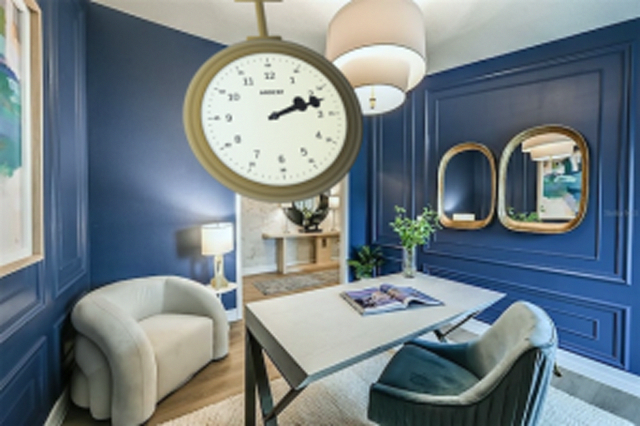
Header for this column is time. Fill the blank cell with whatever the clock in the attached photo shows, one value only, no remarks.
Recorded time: 2:12
